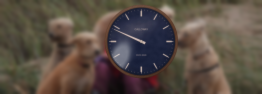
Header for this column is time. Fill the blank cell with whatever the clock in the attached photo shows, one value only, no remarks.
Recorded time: 9:49
